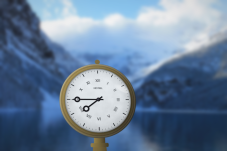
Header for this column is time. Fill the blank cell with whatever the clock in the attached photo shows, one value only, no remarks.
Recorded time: 7:45
